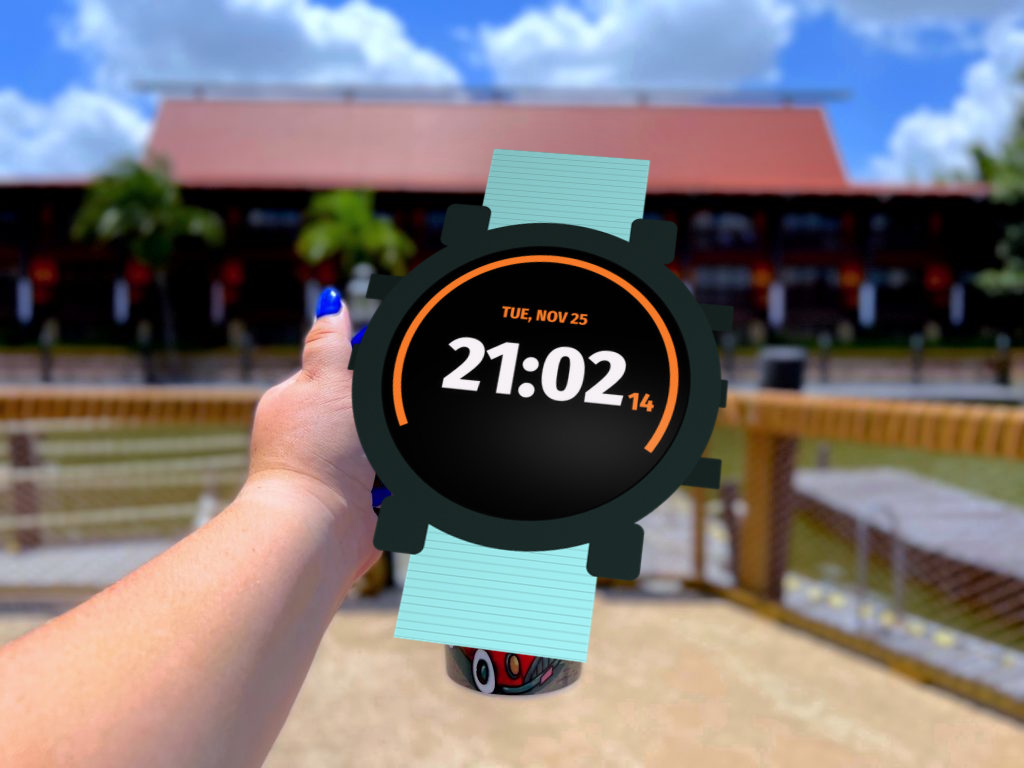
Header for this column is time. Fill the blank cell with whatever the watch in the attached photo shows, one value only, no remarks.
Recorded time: 21:02:14
